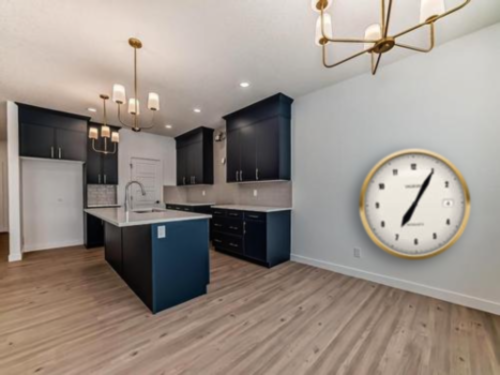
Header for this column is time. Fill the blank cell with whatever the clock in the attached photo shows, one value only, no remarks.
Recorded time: 7:05
